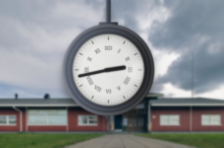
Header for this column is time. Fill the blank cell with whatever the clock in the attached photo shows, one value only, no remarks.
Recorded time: 2:43
